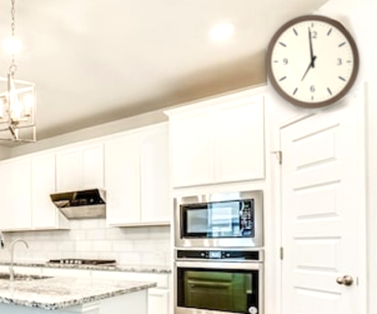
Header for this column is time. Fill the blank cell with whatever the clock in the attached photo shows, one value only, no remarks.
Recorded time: 6:59
